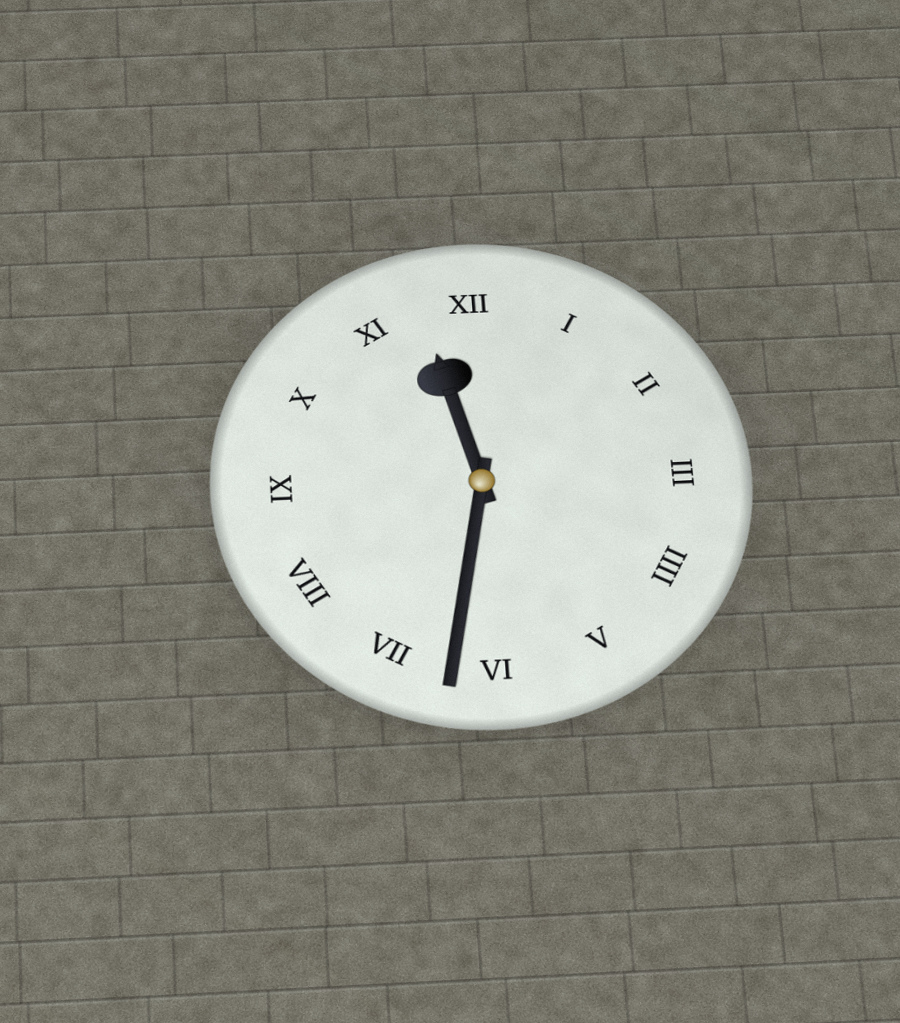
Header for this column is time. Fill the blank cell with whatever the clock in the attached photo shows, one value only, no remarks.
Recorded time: 11:32
